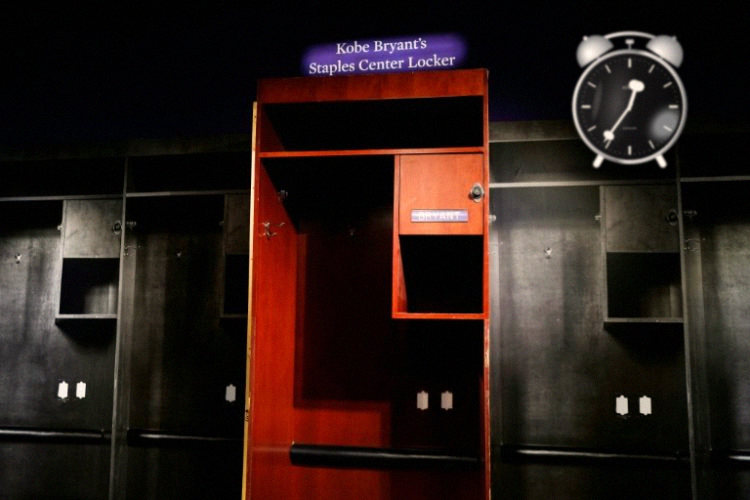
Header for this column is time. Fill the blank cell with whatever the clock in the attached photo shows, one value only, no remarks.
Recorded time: 12:36
